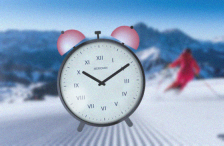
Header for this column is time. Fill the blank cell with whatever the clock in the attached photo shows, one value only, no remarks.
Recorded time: 10:10
